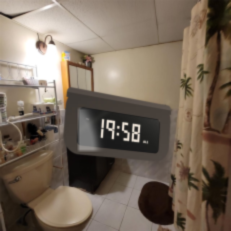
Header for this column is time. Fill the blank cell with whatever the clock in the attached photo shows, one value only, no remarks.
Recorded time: 19:58
